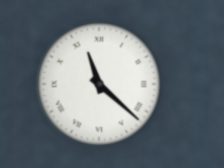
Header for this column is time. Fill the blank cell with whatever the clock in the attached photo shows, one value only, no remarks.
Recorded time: 11:22
